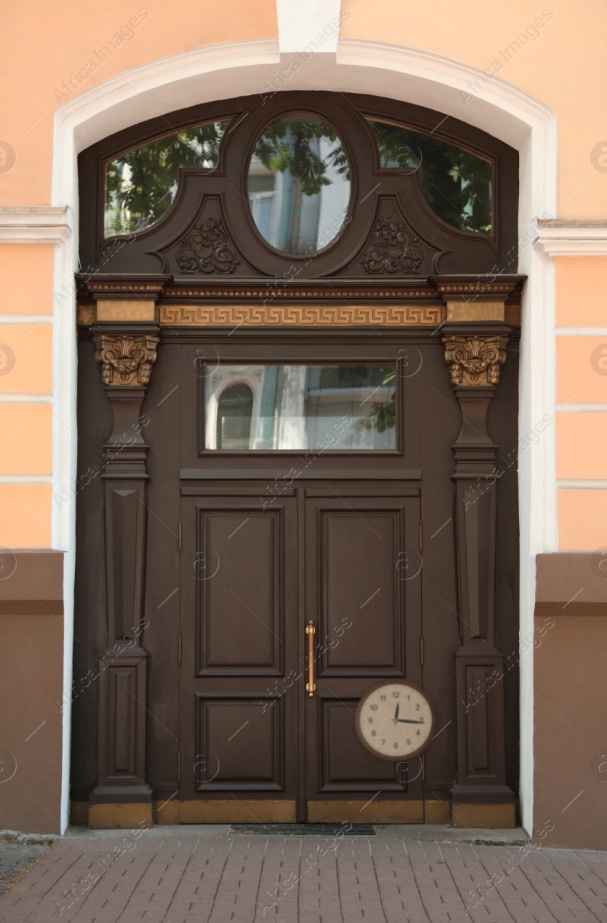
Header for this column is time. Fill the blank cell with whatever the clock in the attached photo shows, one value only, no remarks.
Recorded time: 12:16
